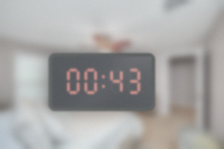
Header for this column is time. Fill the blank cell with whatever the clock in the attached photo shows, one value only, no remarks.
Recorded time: 0:43
